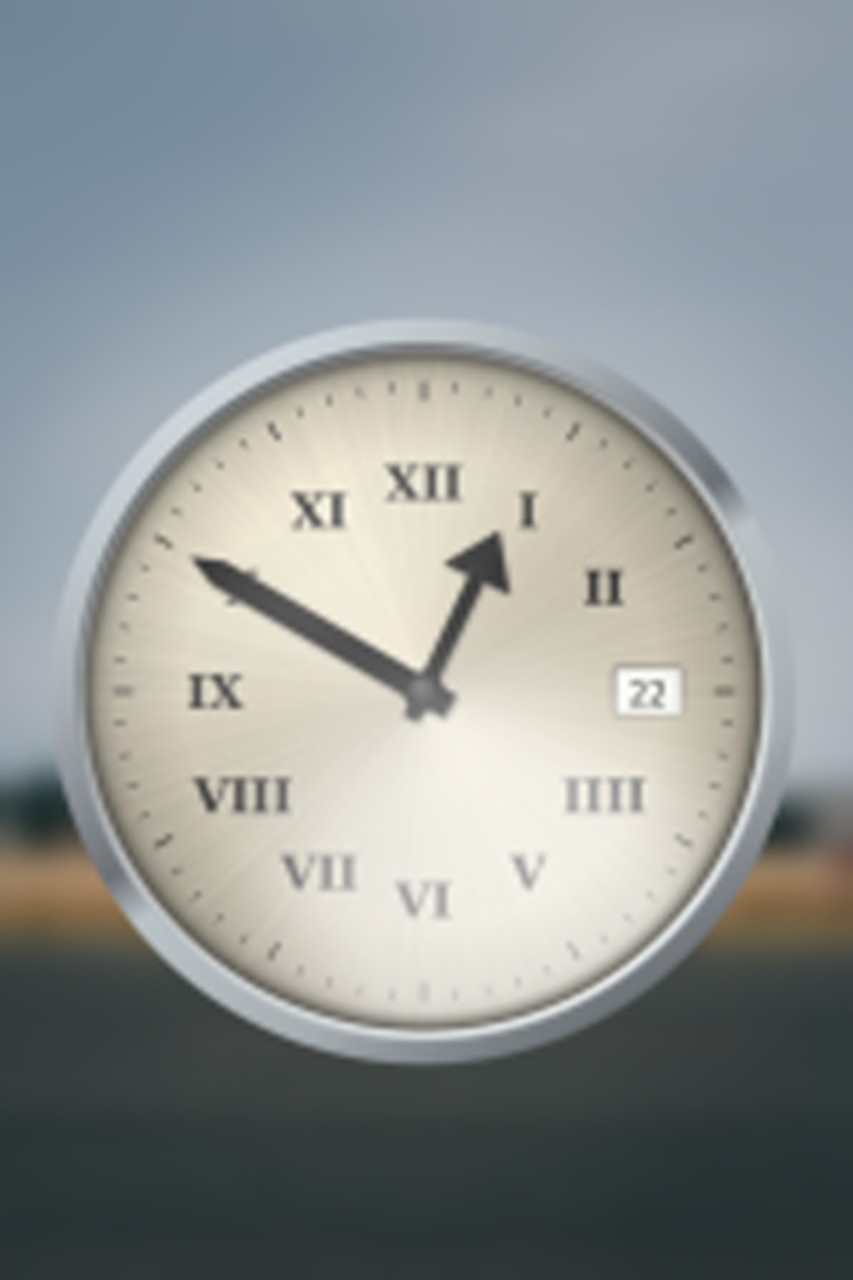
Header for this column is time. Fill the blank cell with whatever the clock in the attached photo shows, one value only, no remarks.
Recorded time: 12:50
